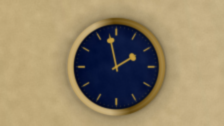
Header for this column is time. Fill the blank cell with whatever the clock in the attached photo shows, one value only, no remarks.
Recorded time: 1:58
